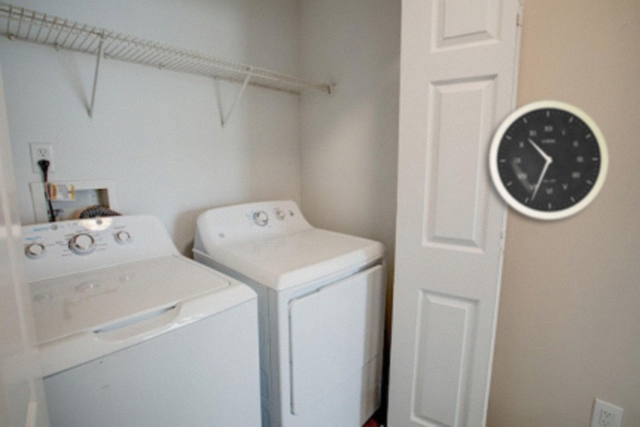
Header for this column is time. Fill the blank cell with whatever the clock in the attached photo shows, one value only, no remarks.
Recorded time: 10:34
